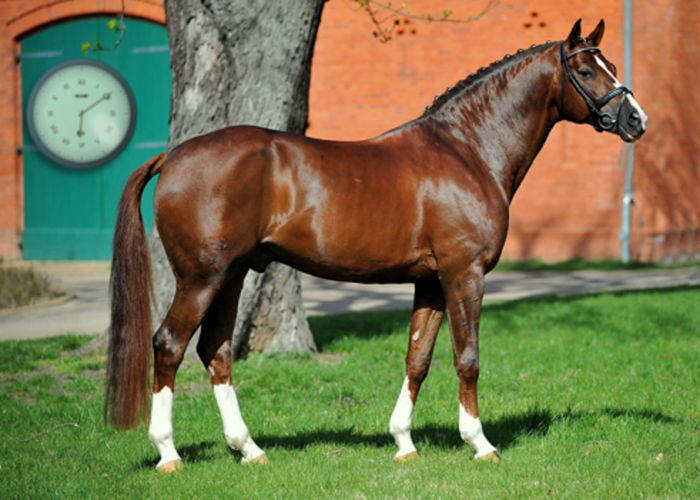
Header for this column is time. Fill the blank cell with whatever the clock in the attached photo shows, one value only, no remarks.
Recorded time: 6:09
